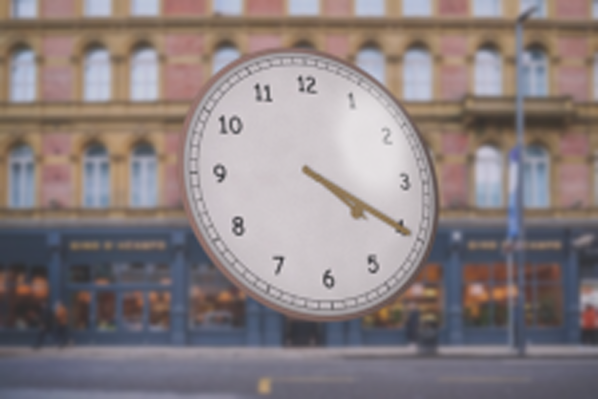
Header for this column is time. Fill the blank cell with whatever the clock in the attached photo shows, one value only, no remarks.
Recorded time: 4:20
